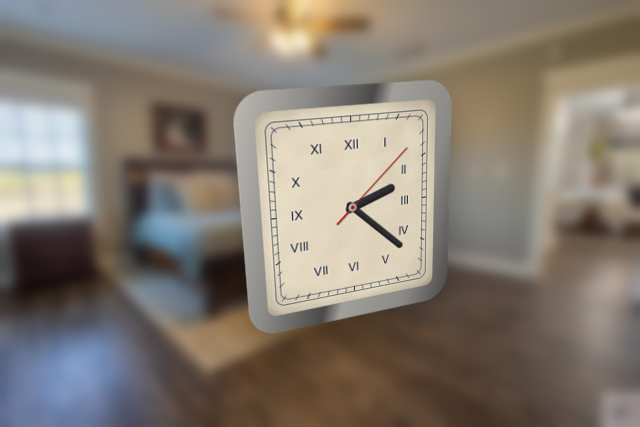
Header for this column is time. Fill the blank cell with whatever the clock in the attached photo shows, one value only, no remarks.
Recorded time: 2:22:08
